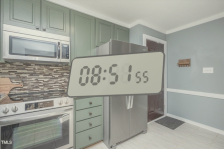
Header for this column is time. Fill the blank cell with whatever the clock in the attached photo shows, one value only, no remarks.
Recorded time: 8:51:55
